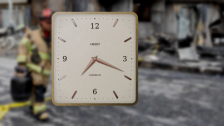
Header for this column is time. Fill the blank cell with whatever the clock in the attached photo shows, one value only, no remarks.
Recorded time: 7:19
